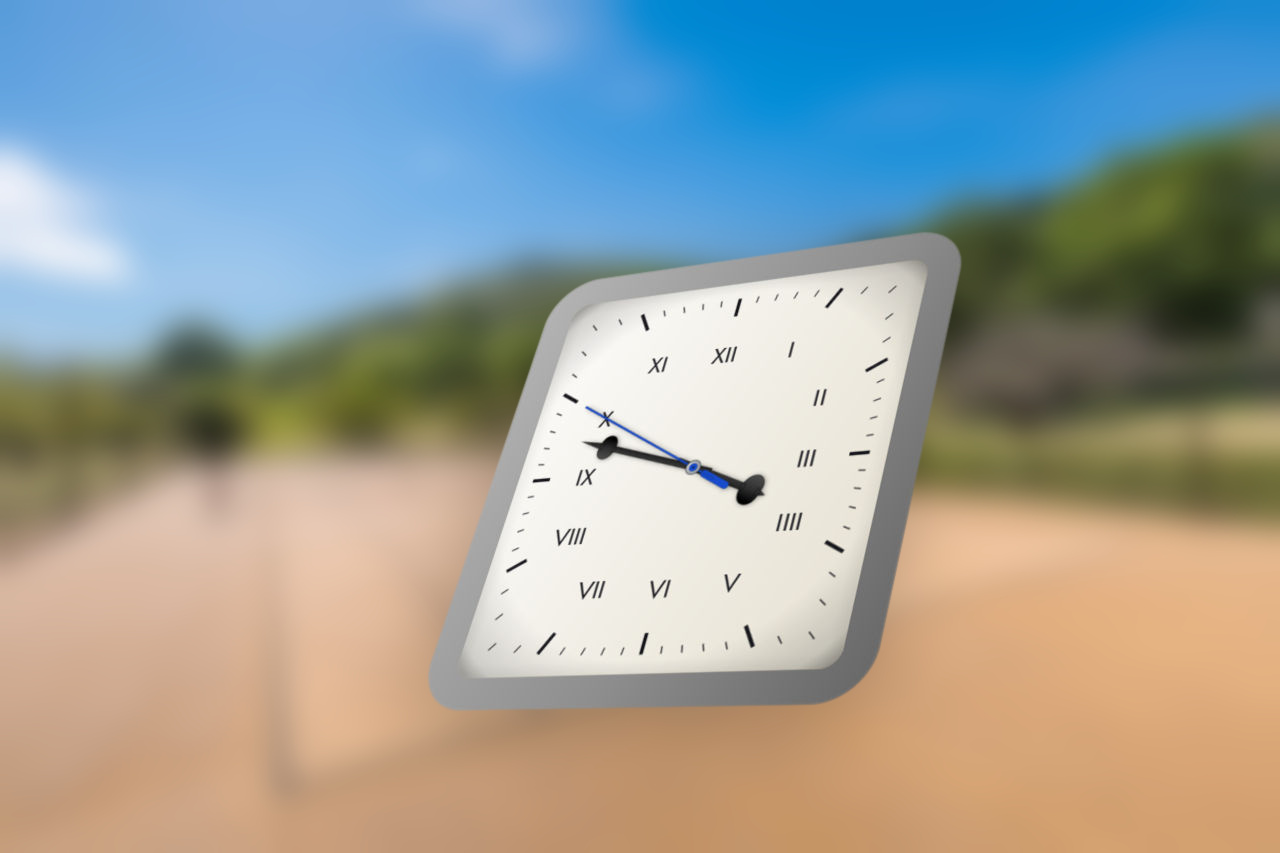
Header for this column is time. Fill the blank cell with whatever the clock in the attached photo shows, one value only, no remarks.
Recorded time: 3:47:50
